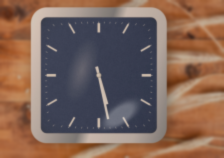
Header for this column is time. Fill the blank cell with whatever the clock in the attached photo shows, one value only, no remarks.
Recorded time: 5:28
